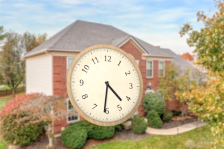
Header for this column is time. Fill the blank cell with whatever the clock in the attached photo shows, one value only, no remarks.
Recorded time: 4:31
